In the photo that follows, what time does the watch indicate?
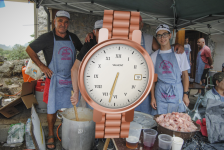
6:32
